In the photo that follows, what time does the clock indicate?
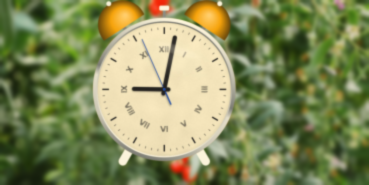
9:01:56
